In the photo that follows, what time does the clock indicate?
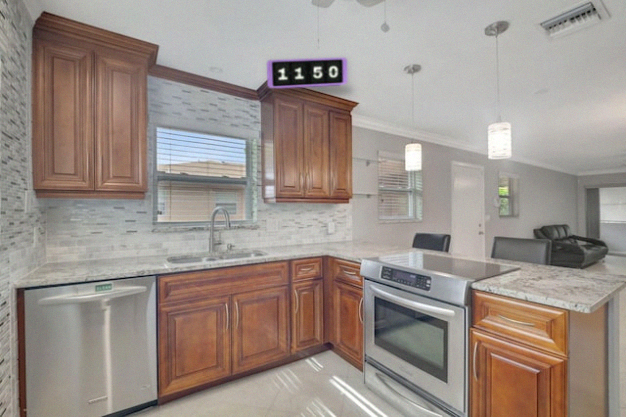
11:50
